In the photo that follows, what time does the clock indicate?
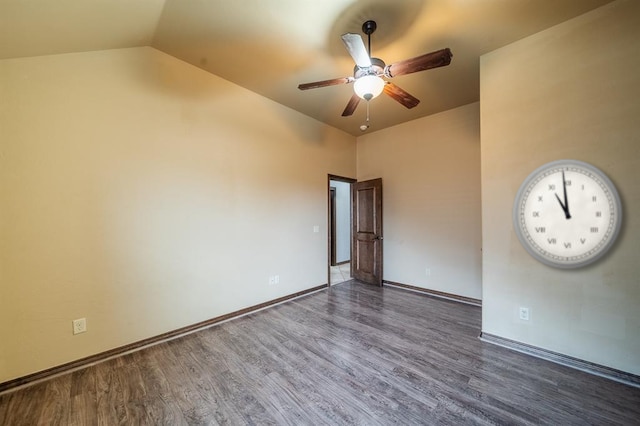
10:59
